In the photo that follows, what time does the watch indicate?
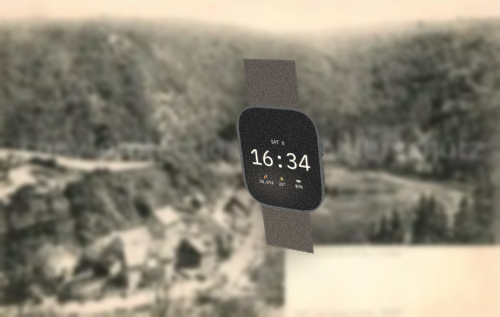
16:34
